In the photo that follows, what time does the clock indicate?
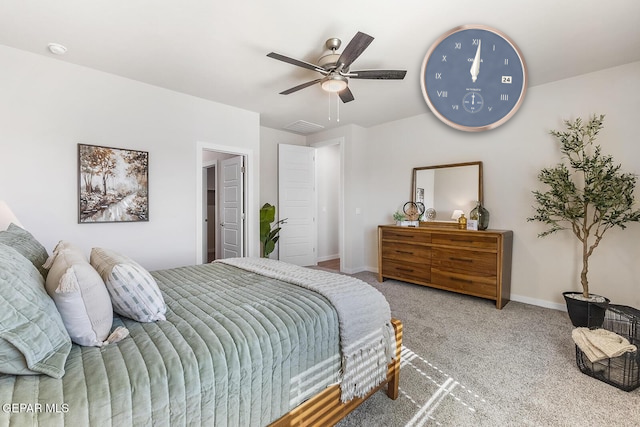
12:01
